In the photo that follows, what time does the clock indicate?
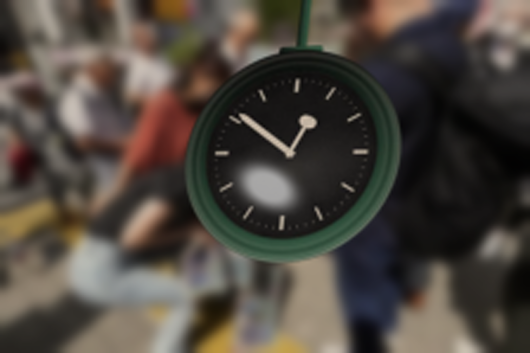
12:51
